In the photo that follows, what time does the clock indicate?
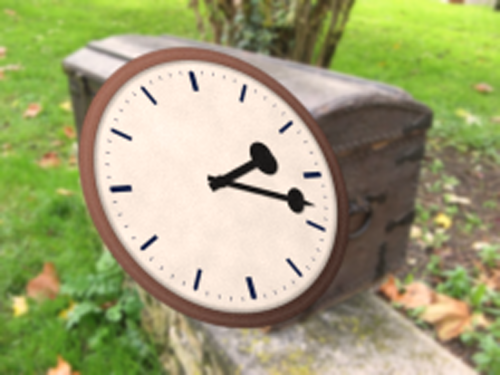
2:18
